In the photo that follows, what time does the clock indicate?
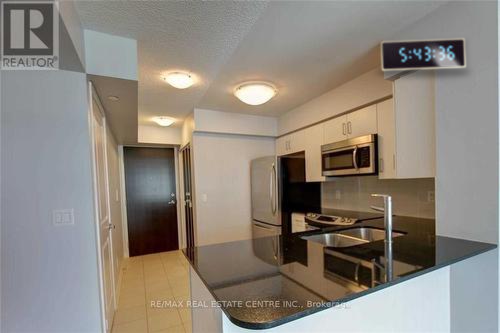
5:43:36
